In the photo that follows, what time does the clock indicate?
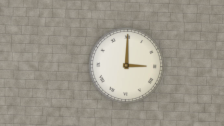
3:00
